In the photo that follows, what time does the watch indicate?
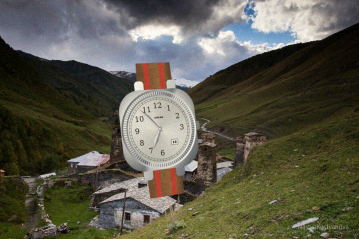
6:53
